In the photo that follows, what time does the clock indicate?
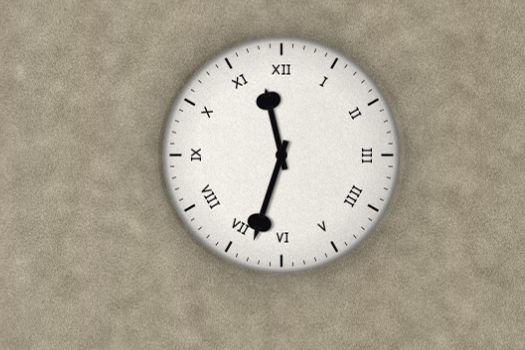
11:33
